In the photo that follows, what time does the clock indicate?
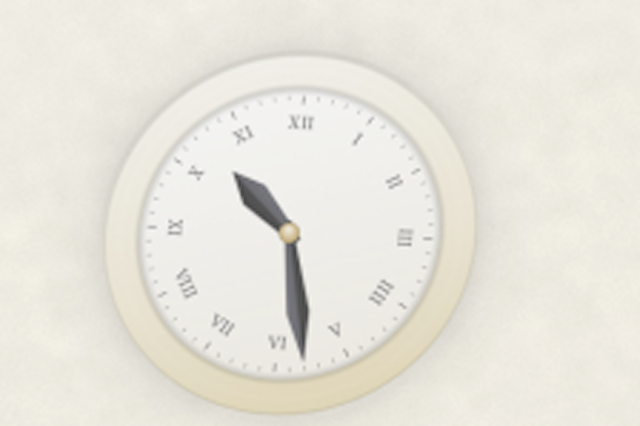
10:28
